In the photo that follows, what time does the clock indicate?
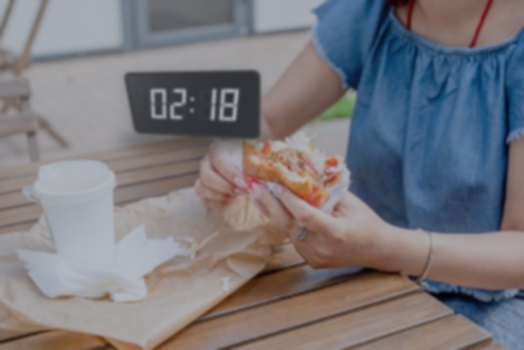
2:18
